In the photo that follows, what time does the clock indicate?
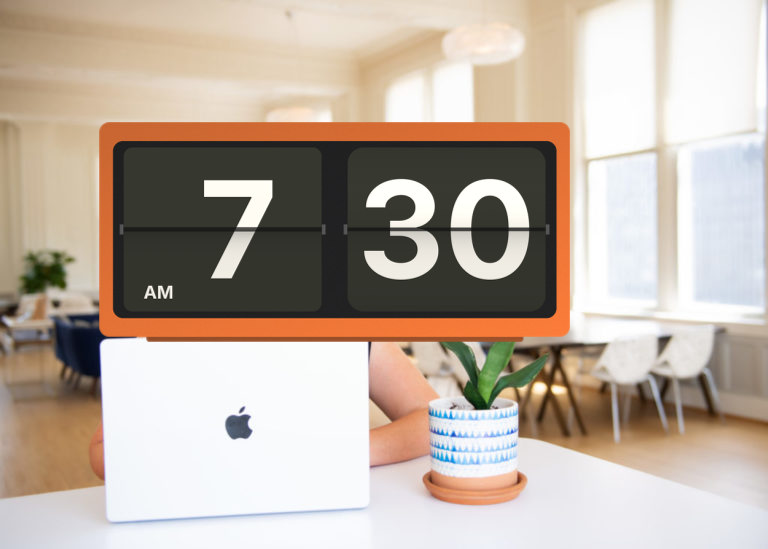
7:30
